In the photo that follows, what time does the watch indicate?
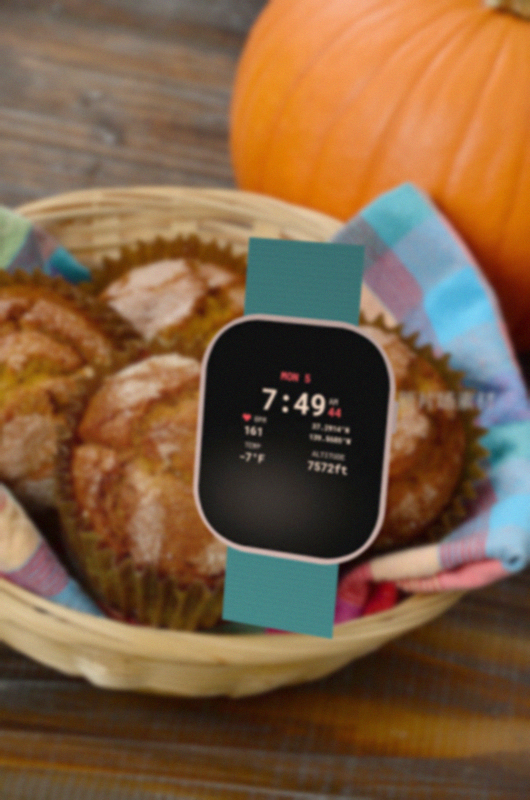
7:49
